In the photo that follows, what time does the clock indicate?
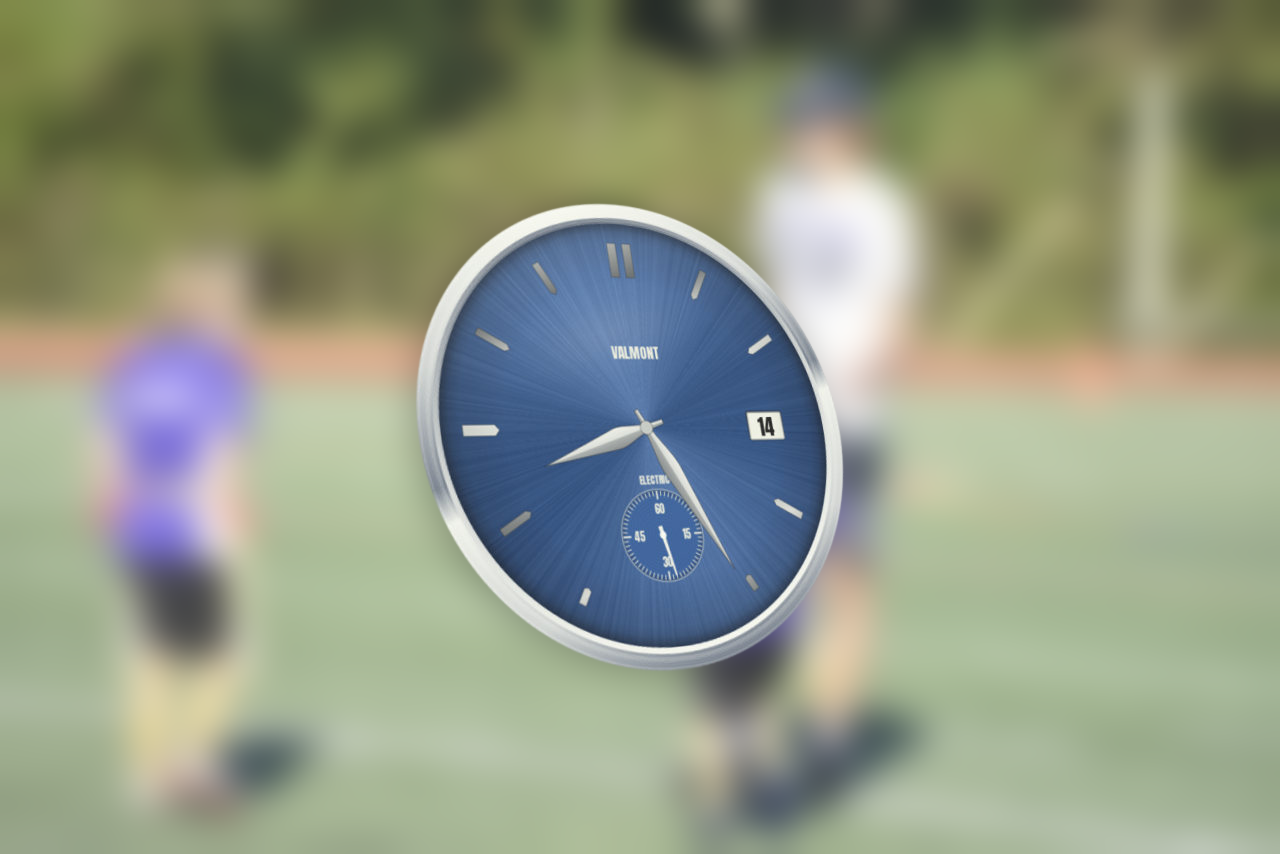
8:25:28
